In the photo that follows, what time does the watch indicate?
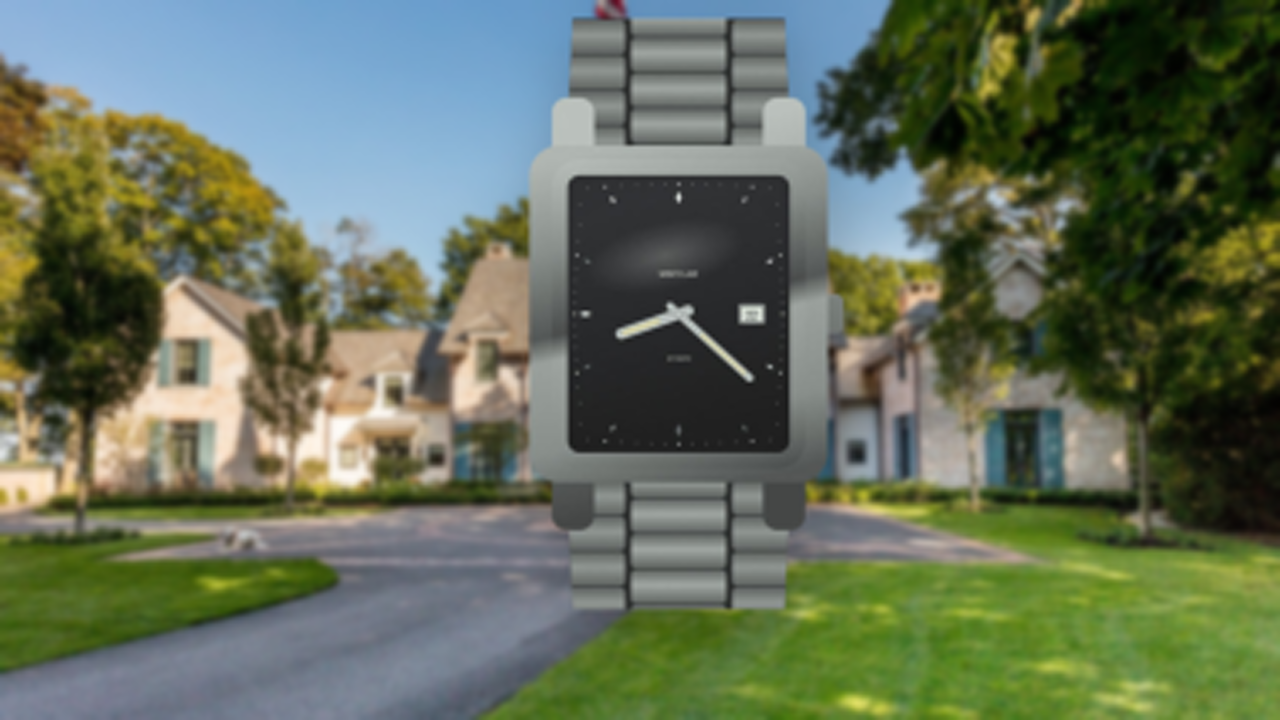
8:22
